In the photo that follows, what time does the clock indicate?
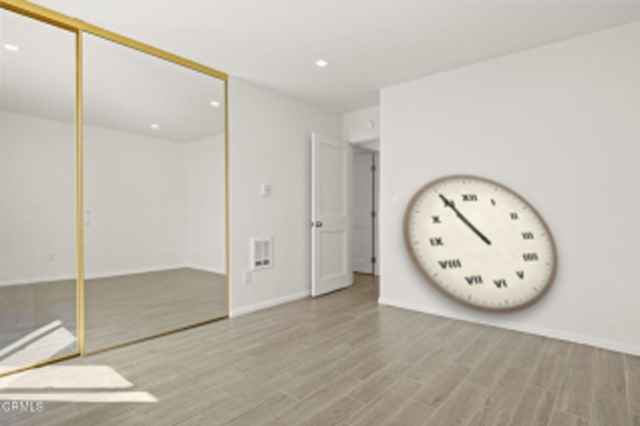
10:55
